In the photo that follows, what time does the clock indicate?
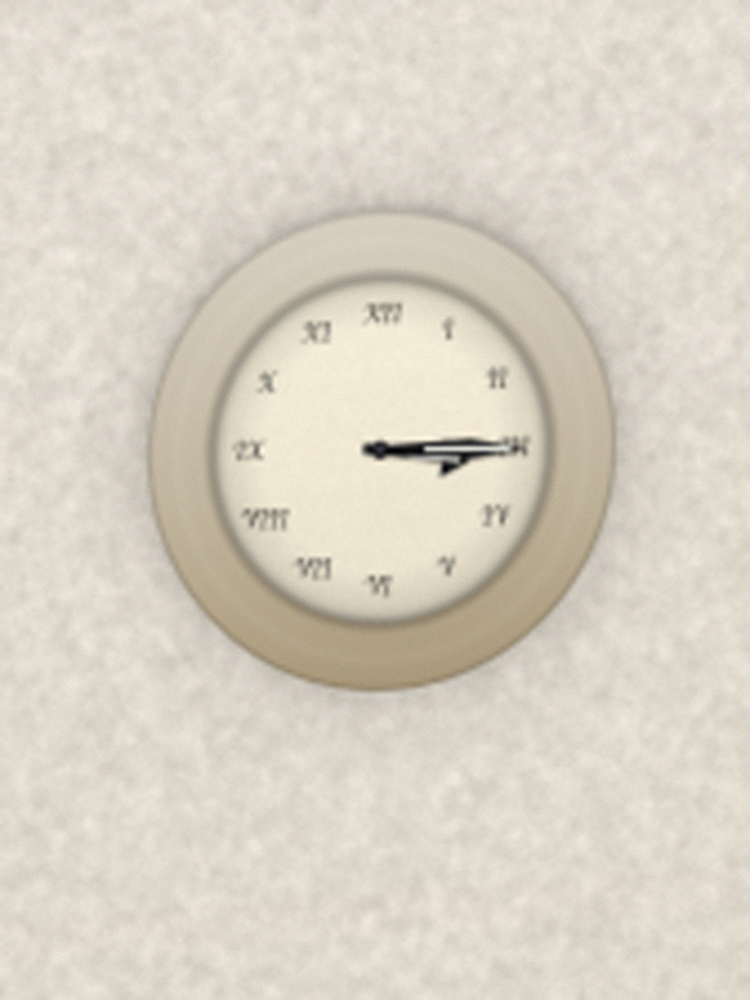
3:15
